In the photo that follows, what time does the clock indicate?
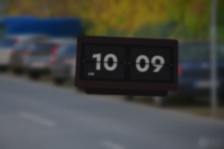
10:09
